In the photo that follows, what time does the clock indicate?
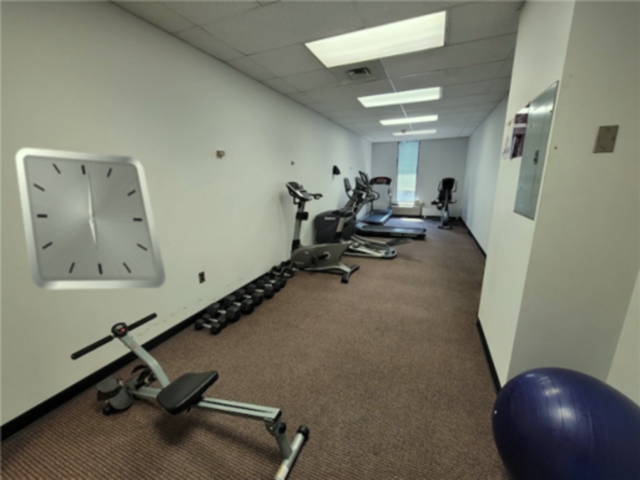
6:01
